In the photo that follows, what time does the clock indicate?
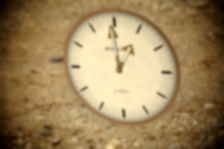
12:59
